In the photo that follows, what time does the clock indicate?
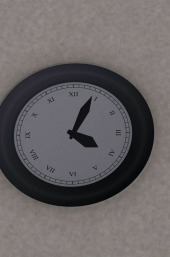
4:04
